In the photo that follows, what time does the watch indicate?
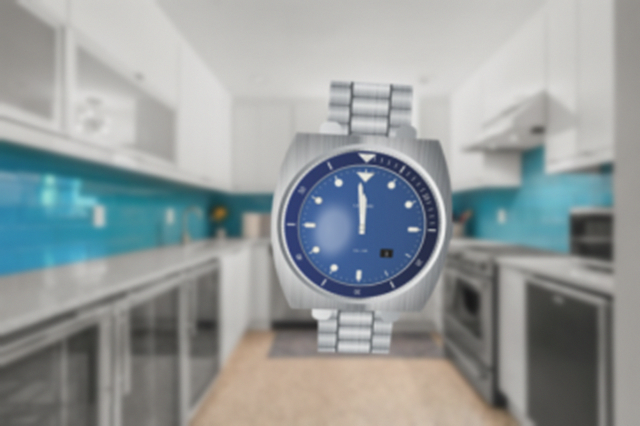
11:59
